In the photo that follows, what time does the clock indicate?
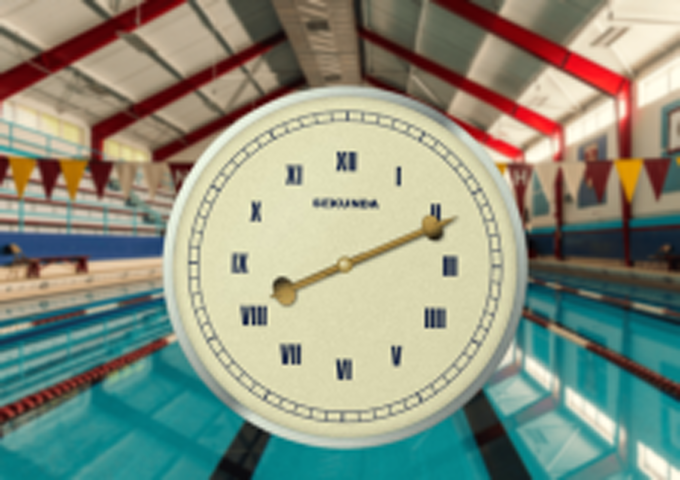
8:11
